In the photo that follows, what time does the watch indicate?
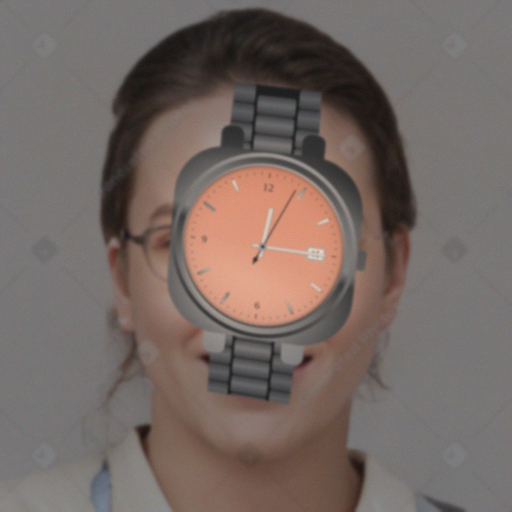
12:15:04
